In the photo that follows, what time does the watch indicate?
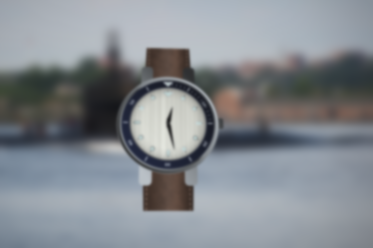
12:28
